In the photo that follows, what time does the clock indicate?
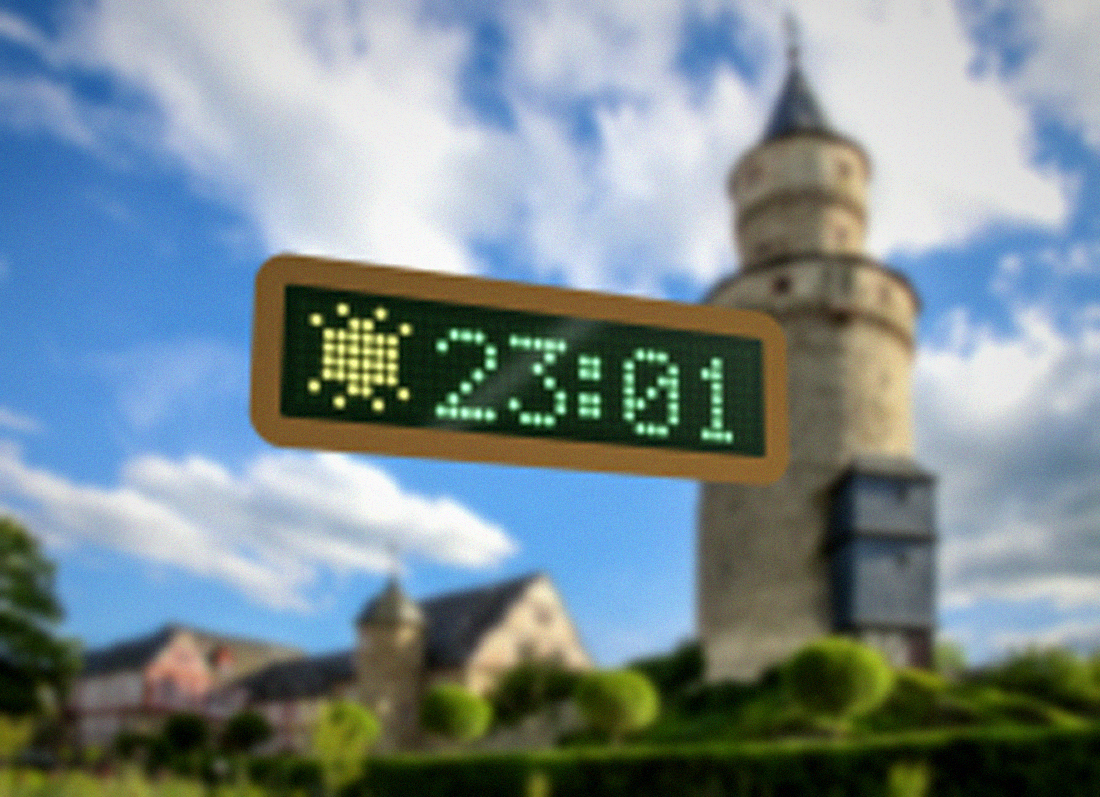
23:01
